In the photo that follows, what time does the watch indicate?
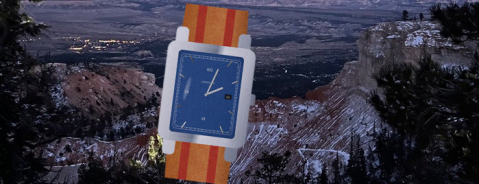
2:03
